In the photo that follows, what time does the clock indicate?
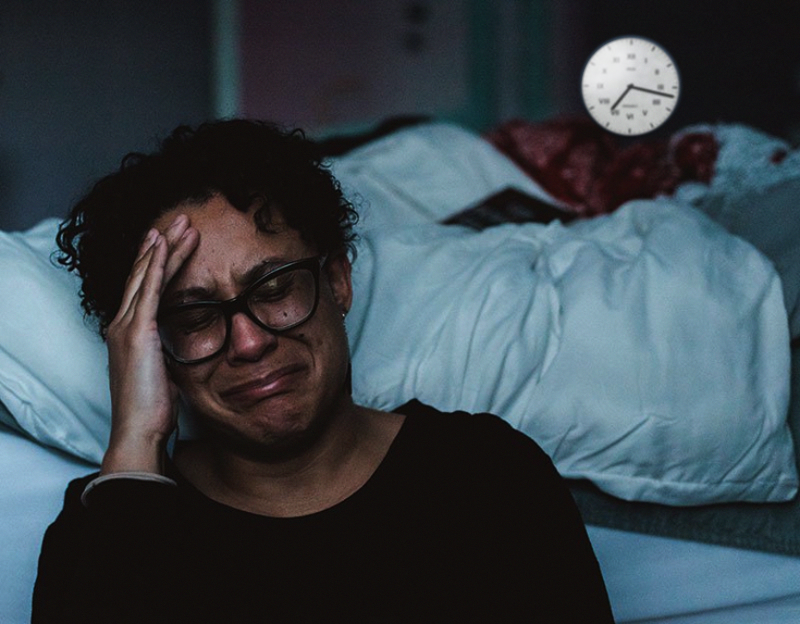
7:17
